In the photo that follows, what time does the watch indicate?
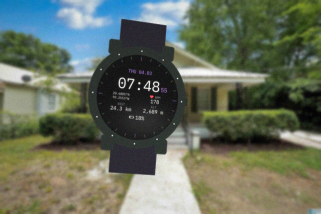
7:48
